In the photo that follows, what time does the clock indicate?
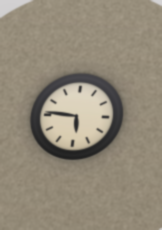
5:46
